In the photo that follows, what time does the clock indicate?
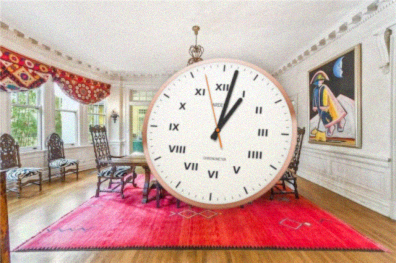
1:01:57
